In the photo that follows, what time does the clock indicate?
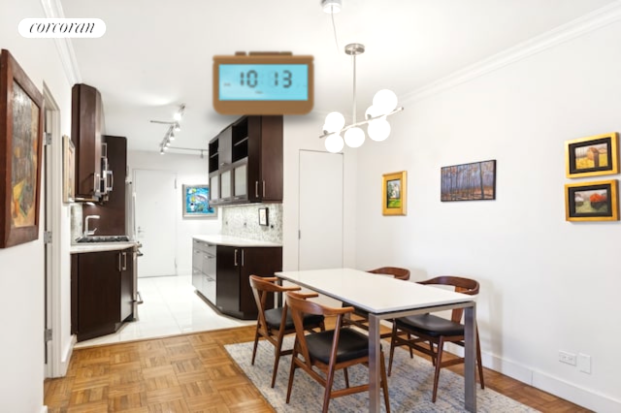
10:13
